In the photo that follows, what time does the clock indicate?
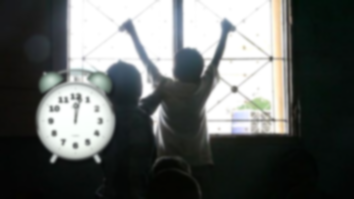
12:02
